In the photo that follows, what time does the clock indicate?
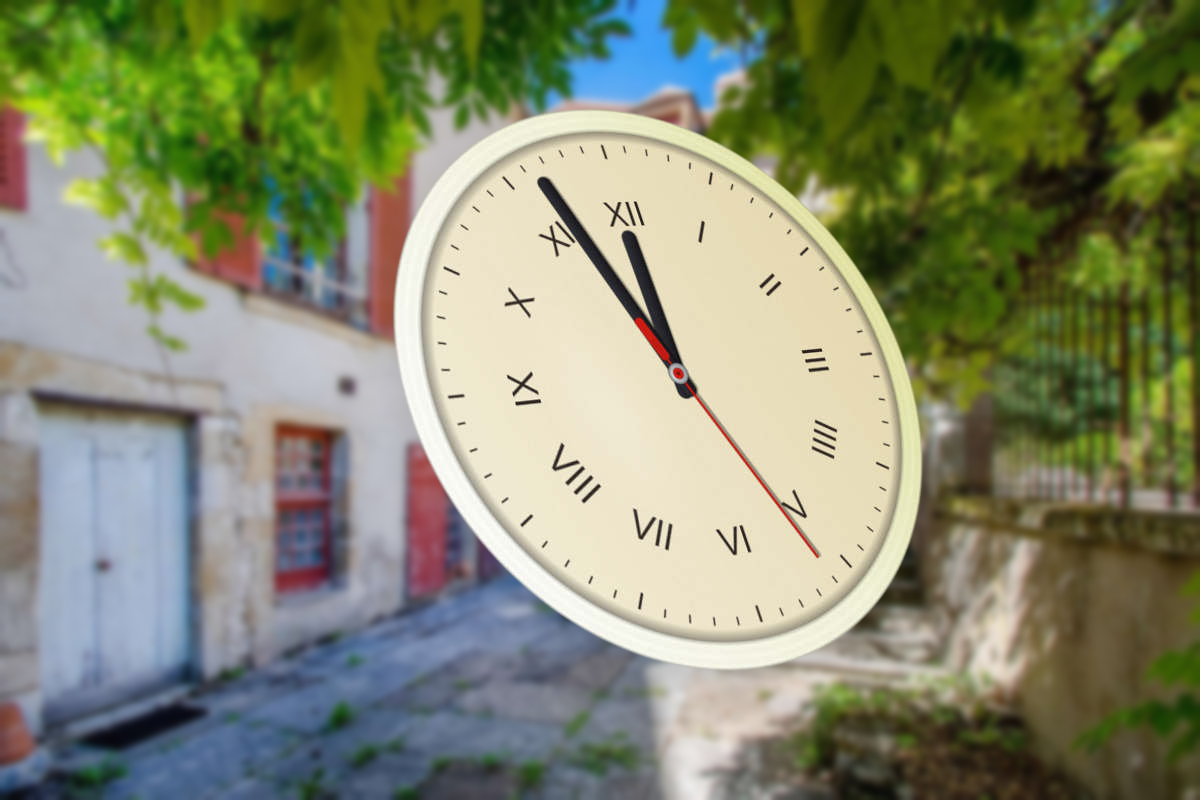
11:56:26
